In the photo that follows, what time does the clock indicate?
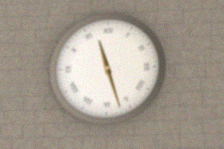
11:27
